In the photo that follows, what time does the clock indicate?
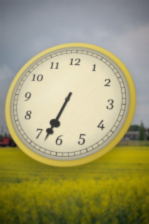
6:33
